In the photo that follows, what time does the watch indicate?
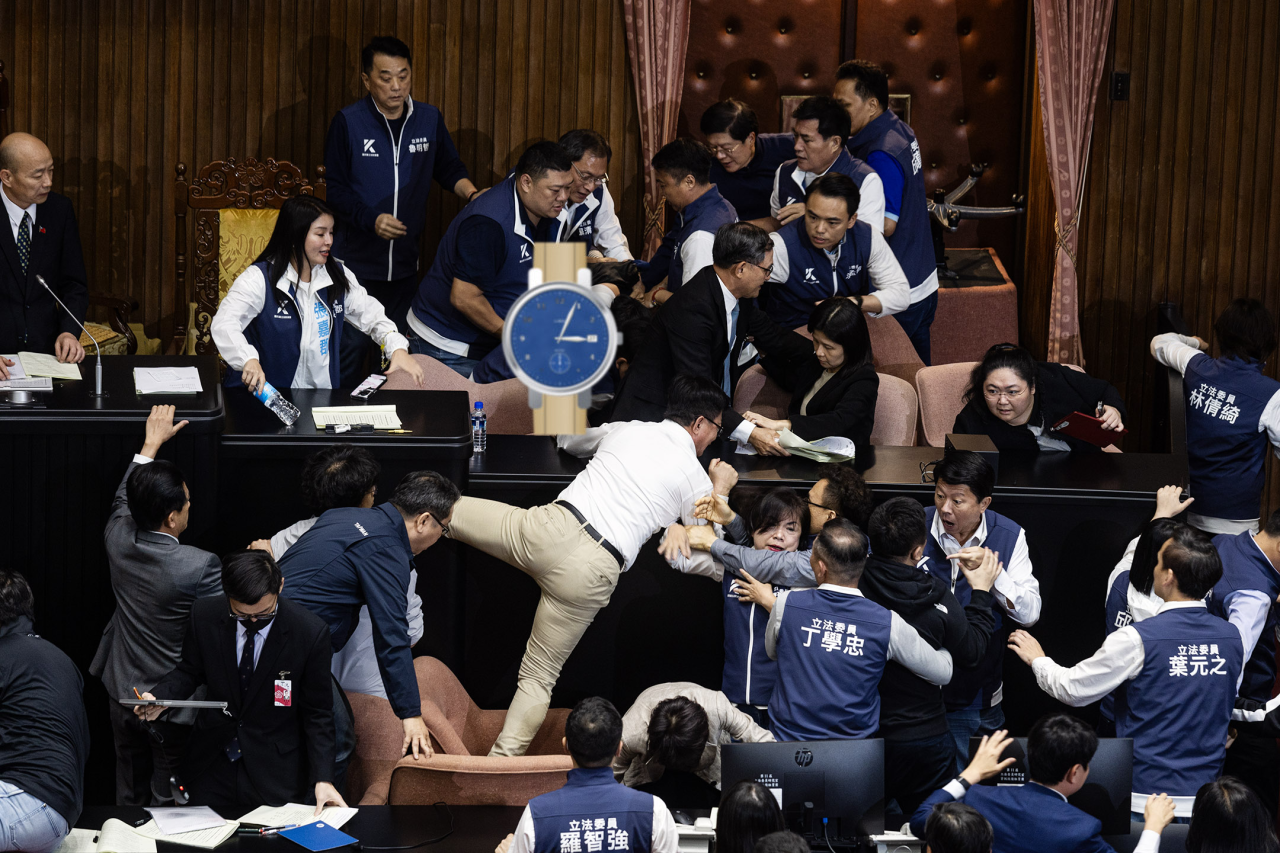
3:04
